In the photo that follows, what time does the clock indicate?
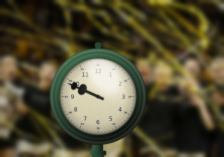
9:49
